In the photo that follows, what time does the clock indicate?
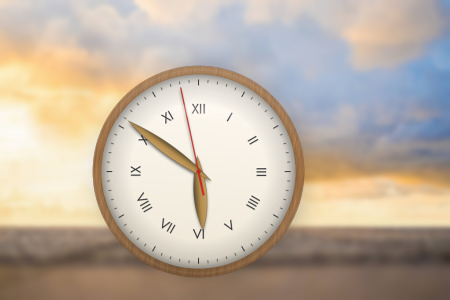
5:50:58
